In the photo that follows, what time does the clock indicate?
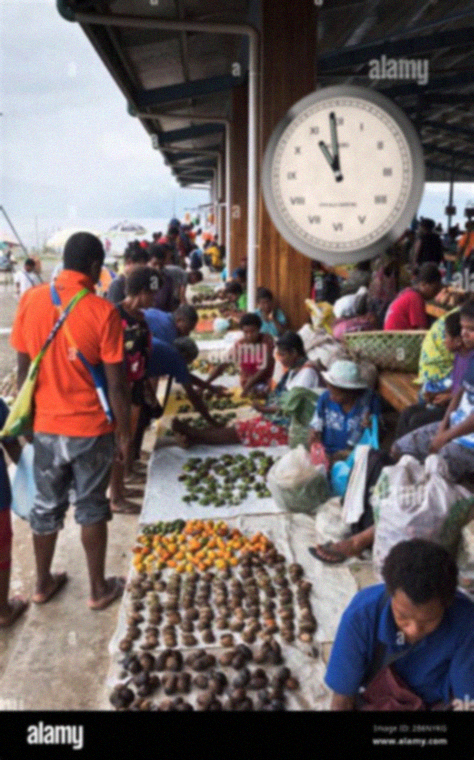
10:59
